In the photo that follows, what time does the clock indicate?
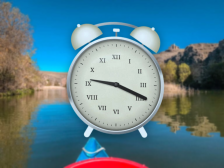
9:19
